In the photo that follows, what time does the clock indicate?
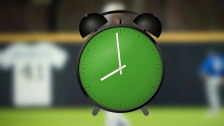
7:59
